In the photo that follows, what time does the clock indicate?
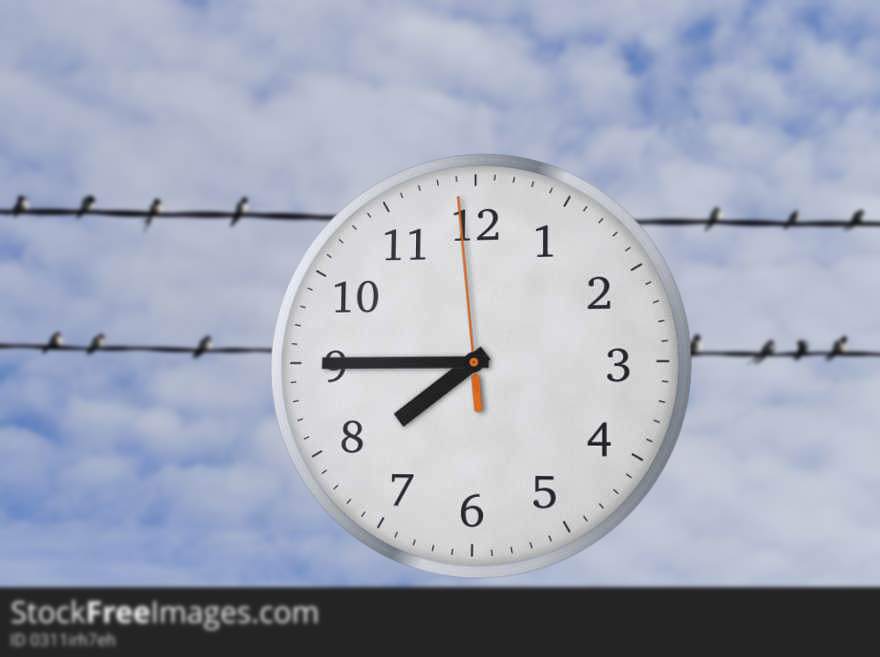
7:44:59
